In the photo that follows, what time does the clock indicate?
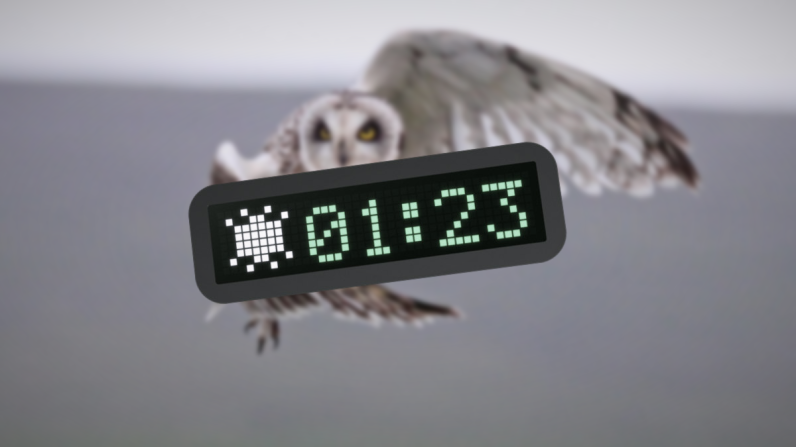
1:23
